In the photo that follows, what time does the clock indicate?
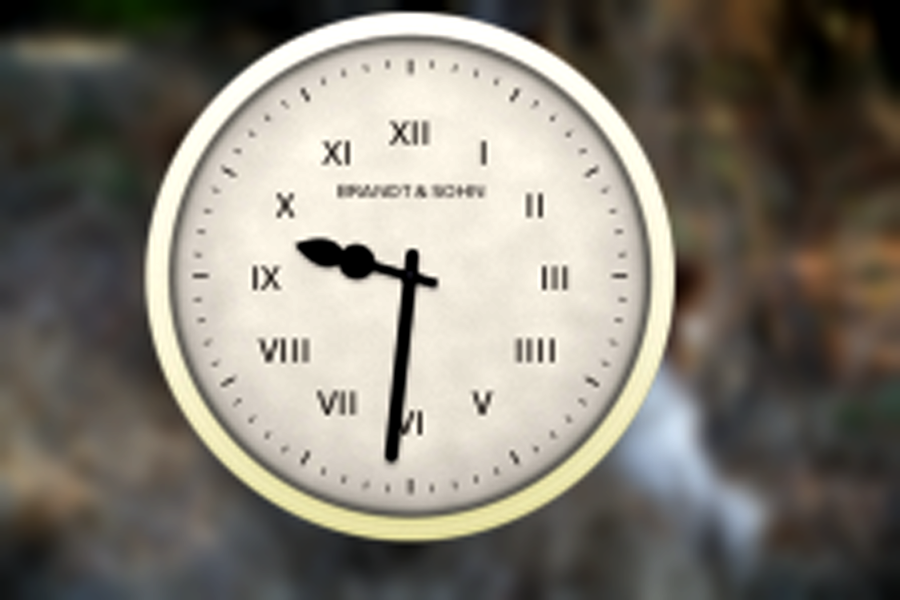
9:31
